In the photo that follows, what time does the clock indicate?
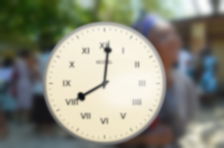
8:01
